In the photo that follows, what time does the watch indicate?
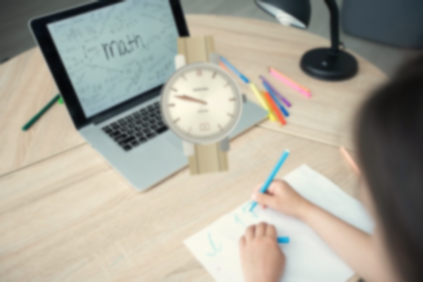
9:48
